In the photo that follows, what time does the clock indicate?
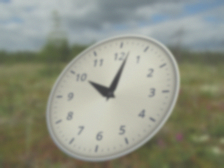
10:02
